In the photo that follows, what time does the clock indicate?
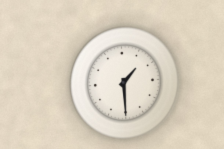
1:30
